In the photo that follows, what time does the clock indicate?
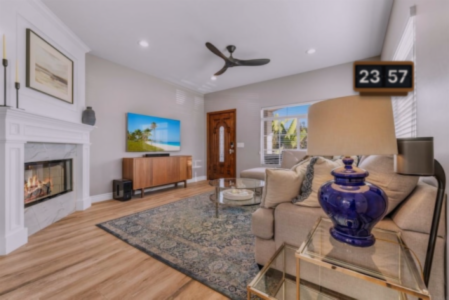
23:57
